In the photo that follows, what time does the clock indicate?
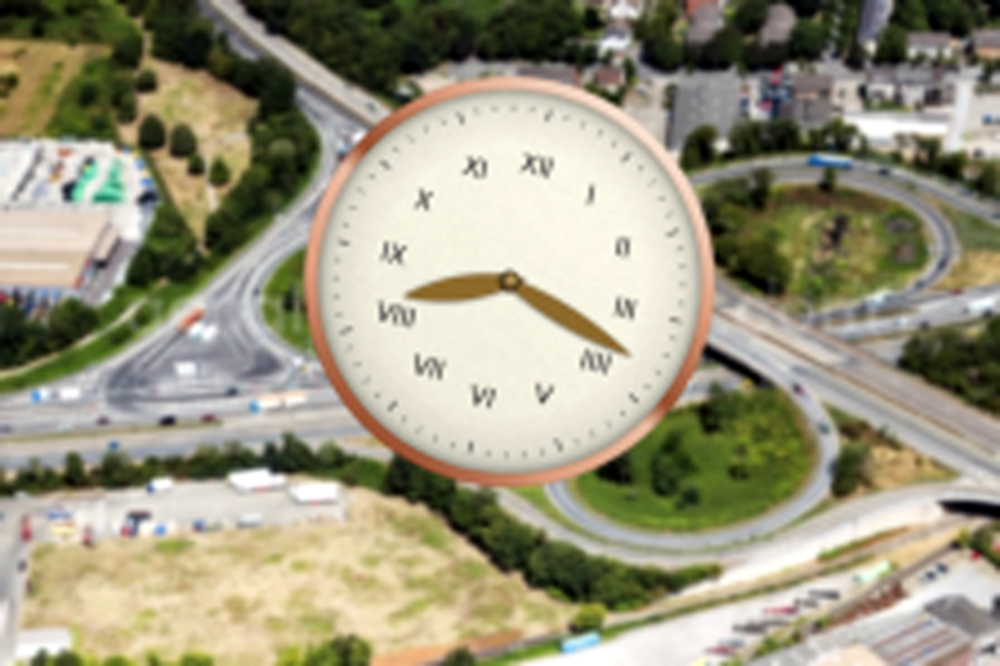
8:18
